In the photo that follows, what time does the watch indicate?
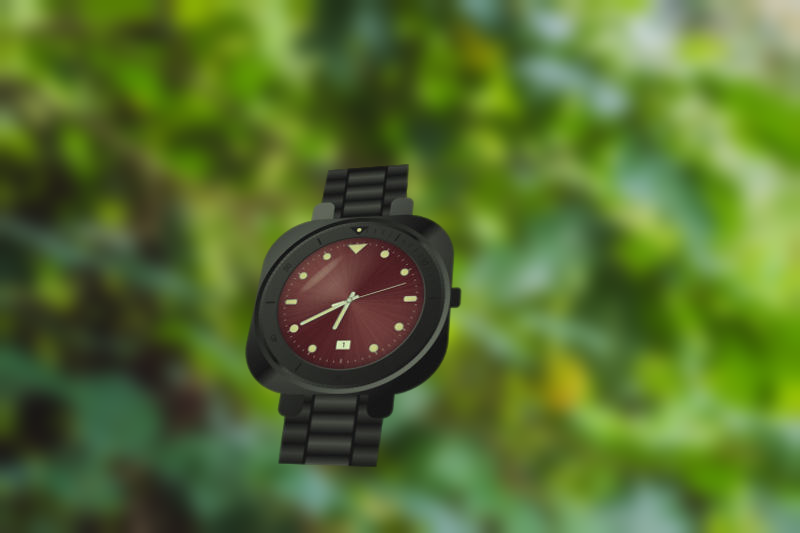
6:40:12
